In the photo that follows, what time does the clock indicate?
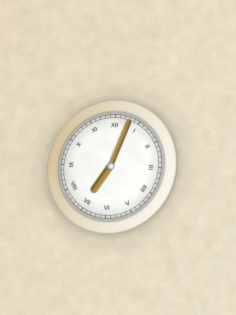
7:03
